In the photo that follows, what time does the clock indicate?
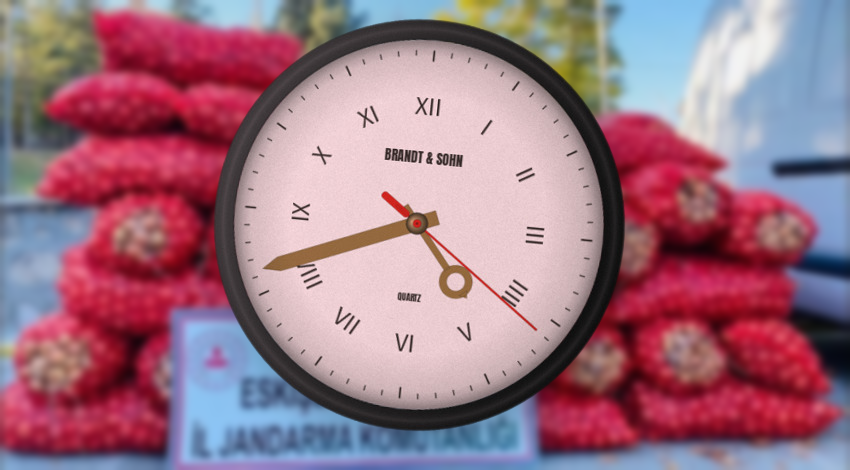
4:41:21
